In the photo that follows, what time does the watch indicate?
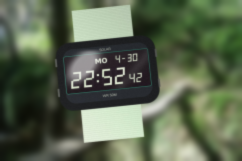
22:52:42
